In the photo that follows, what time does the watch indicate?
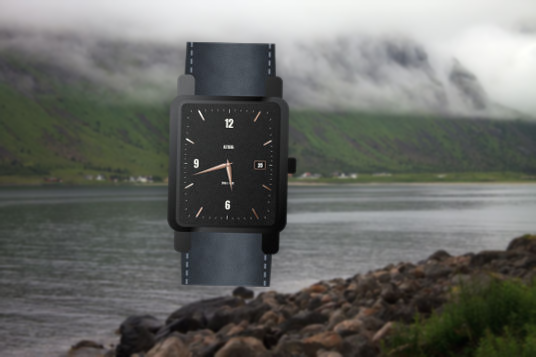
5:42
